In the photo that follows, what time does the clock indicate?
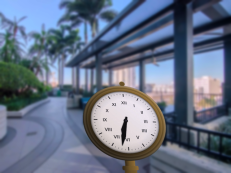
6:32
